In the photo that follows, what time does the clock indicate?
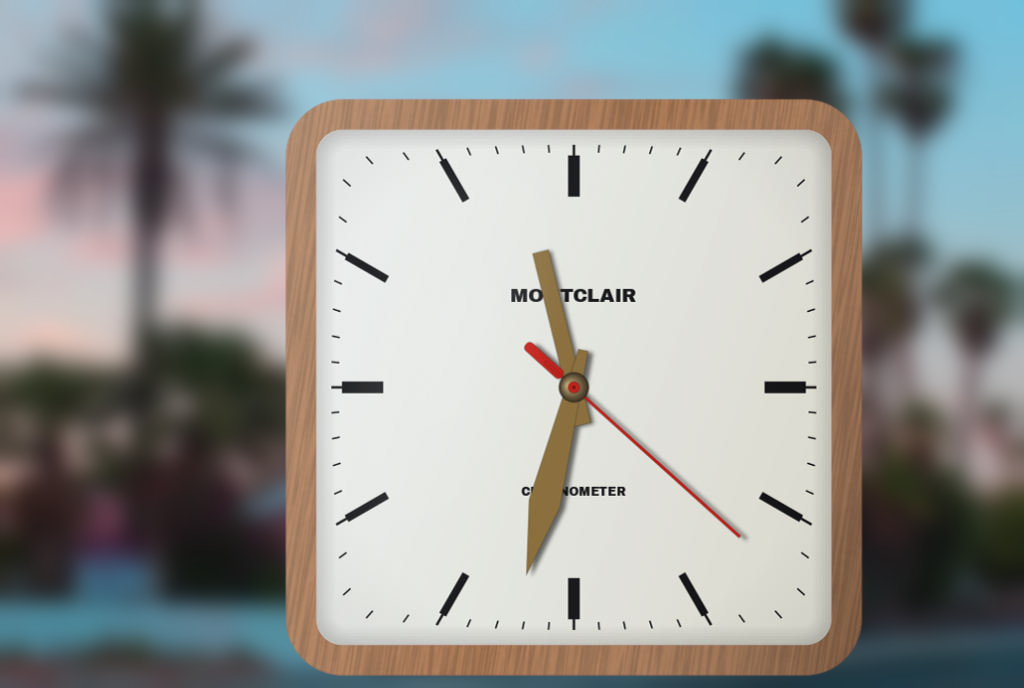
11:32:22
